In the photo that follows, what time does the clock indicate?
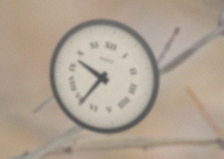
9:34
